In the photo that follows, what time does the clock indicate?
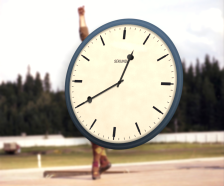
12:40
